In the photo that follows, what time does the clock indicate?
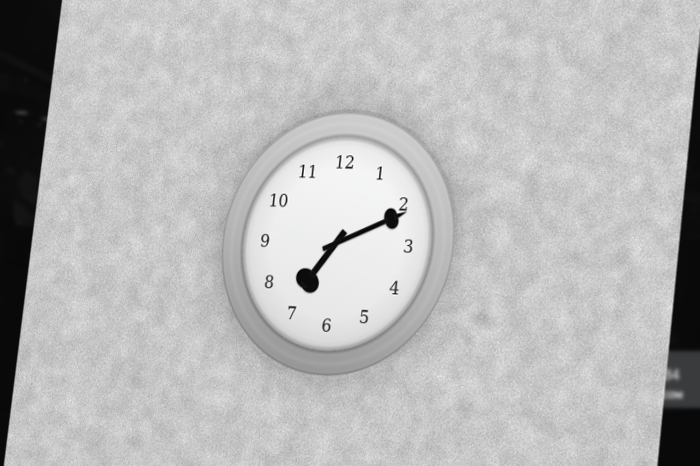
7:11
